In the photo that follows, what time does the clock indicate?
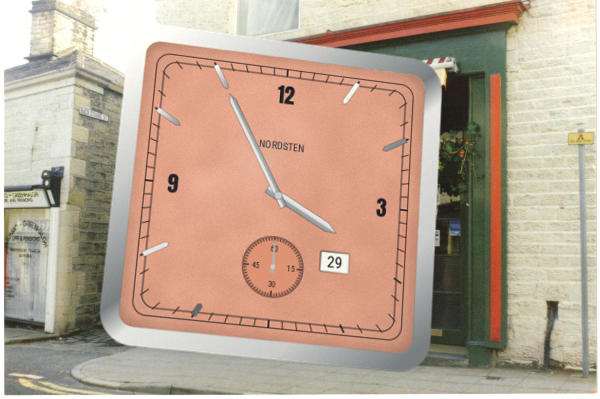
3:55
